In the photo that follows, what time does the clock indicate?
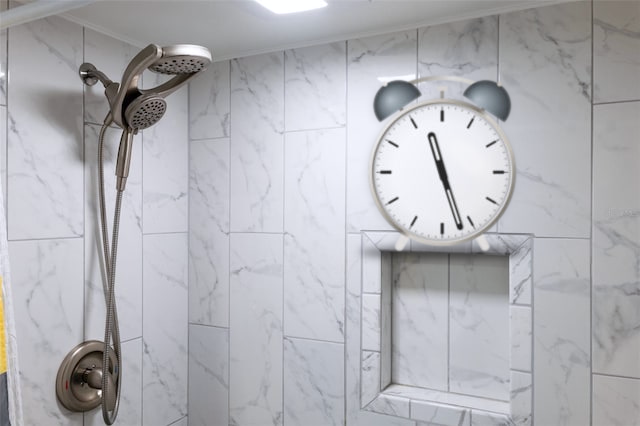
11:27
